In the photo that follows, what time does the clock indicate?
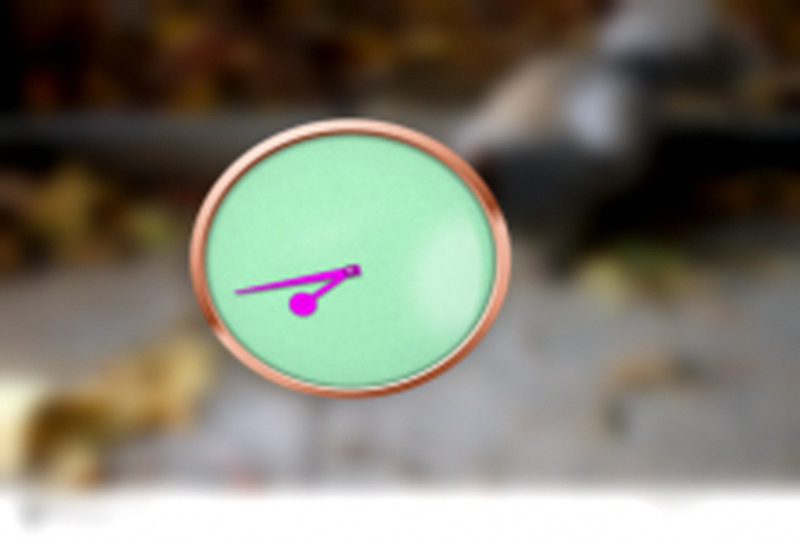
7:43
